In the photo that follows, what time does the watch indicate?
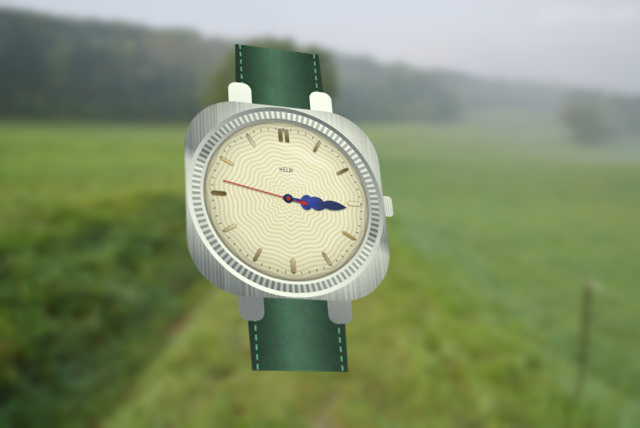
3:15:47
